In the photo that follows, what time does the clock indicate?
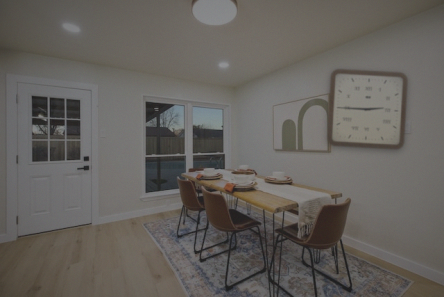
2:45
